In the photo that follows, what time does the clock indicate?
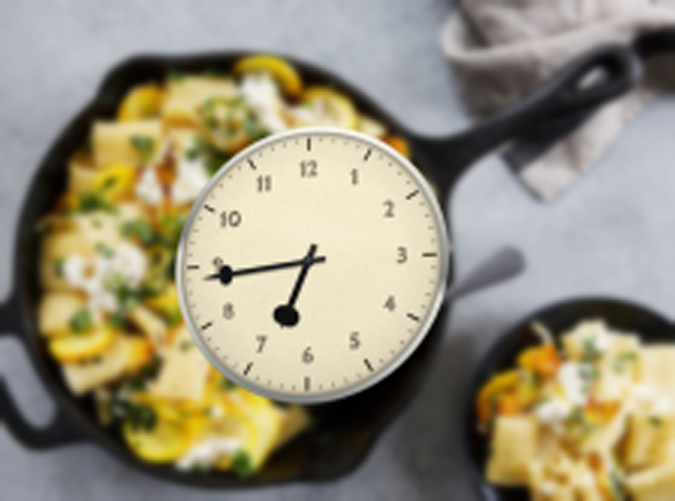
6:44
